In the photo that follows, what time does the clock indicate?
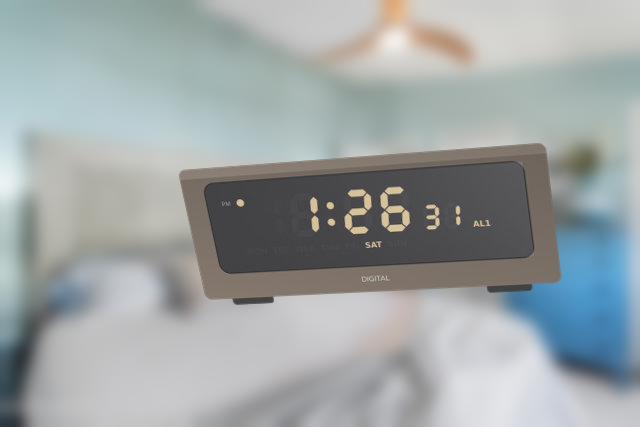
1:26:31
